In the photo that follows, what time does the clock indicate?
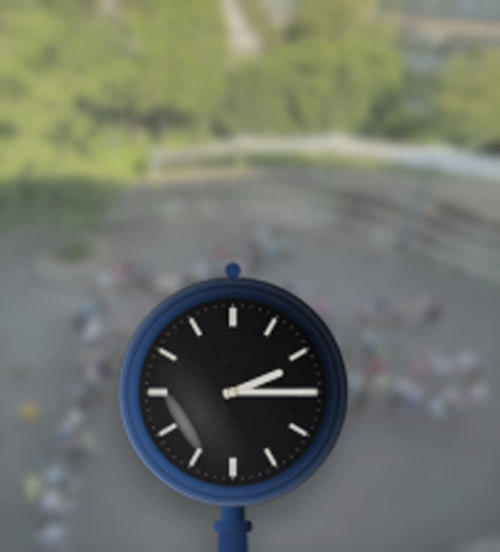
2:15
